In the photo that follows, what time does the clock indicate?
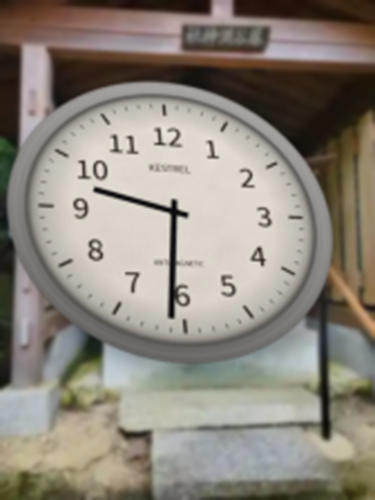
9:31
